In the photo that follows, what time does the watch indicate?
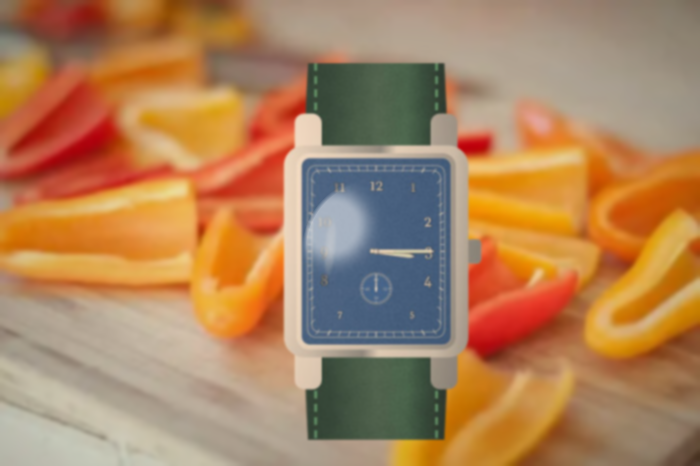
3:15
